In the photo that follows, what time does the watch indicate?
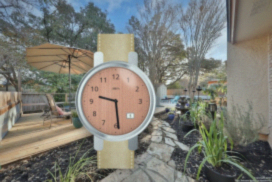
9:29
